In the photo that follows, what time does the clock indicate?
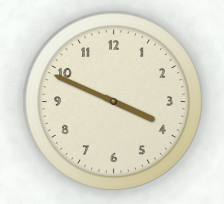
3:49
